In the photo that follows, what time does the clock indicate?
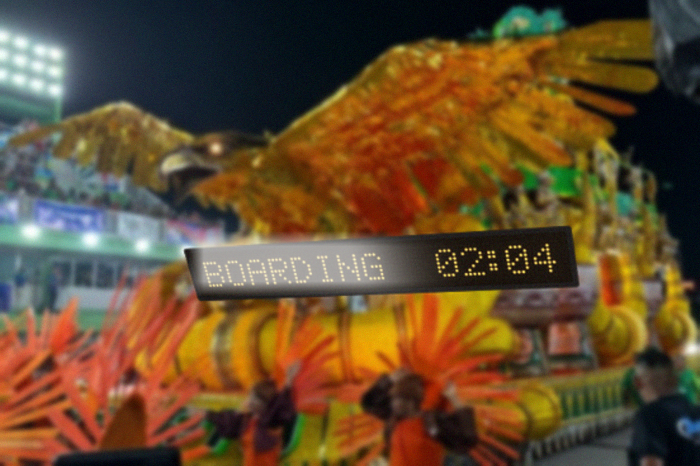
2:04
